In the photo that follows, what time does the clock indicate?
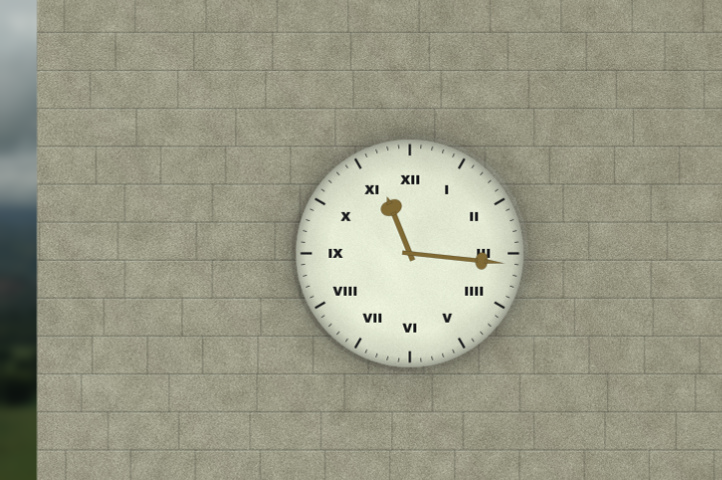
11:16
